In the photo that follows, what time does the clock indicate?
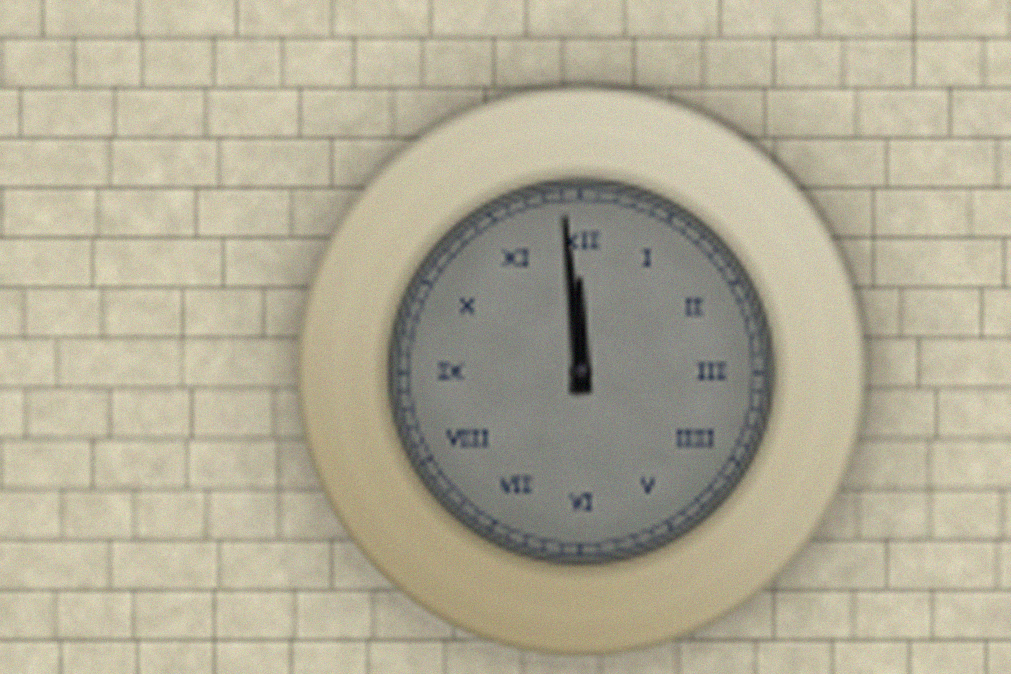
11:59
